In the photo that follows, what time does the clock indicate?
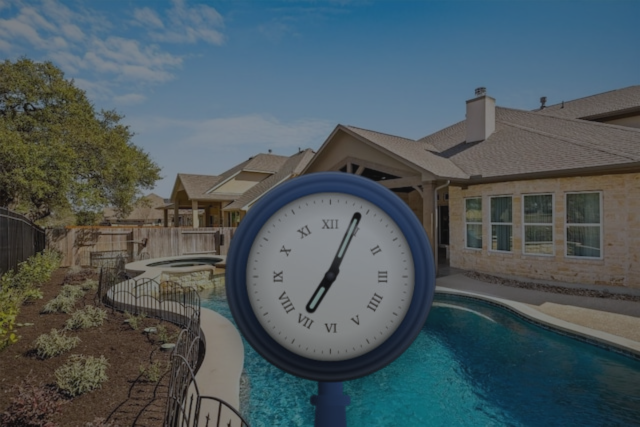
7:04
